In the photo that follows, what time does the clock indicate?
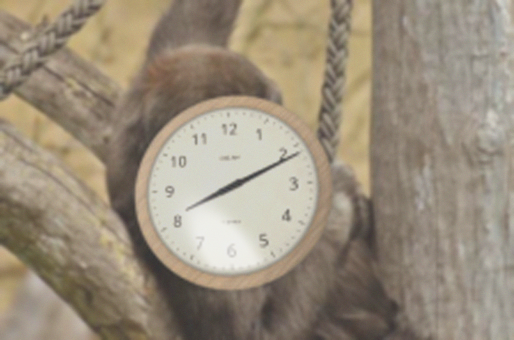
8:11
